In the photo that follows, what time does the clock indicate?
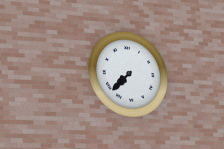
7:38
